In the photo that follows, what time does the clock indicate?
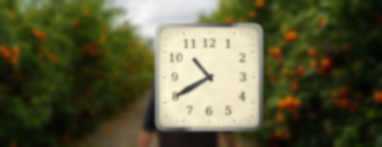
10:40
